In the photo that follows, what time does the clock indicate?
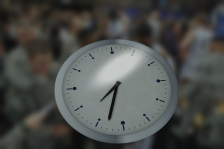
7:33
